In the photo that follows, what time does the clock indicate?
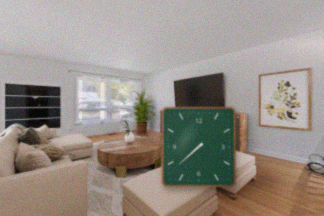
7:38
